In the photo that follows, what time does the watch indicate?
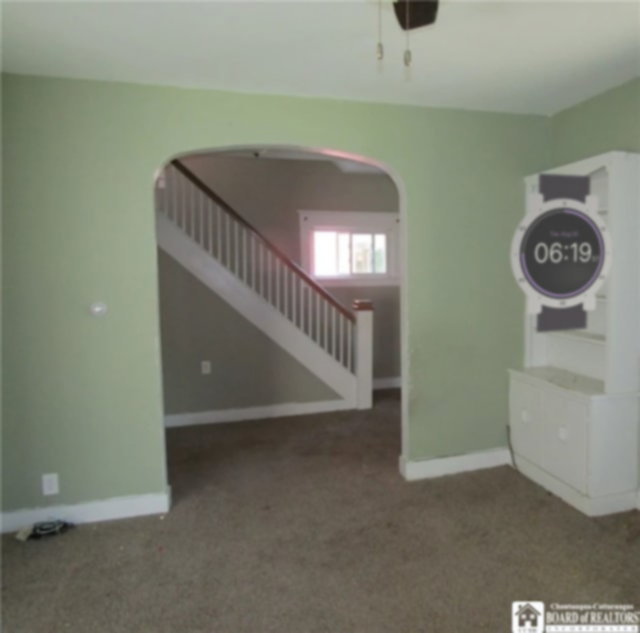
6:19
